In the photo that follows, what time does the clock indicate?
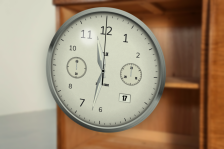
11:32
